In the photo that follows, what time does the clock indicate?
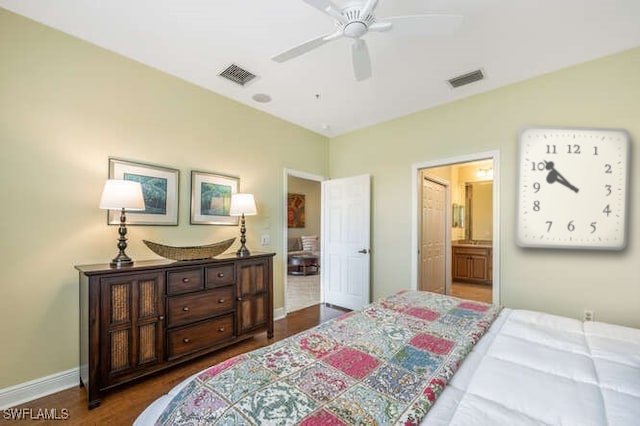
9:52
